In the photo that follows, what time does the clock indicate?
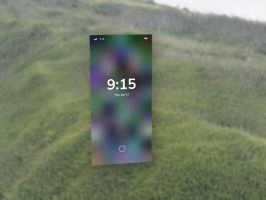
9:15
